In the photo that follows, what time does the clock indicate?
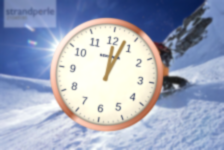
12:03
